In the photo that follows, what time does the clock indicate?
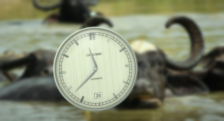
11:38
